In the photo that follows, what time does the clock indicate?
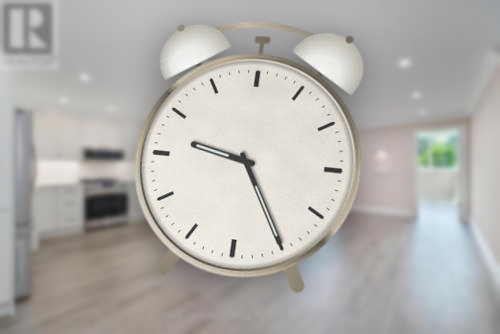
9:25
